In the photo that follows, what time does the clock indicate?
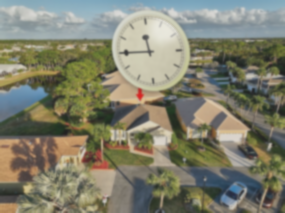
11:45
